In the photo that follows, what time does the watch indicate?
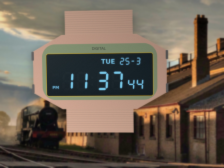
11:37:44
